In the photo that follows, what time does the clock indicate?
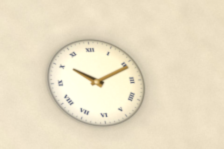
10:11
